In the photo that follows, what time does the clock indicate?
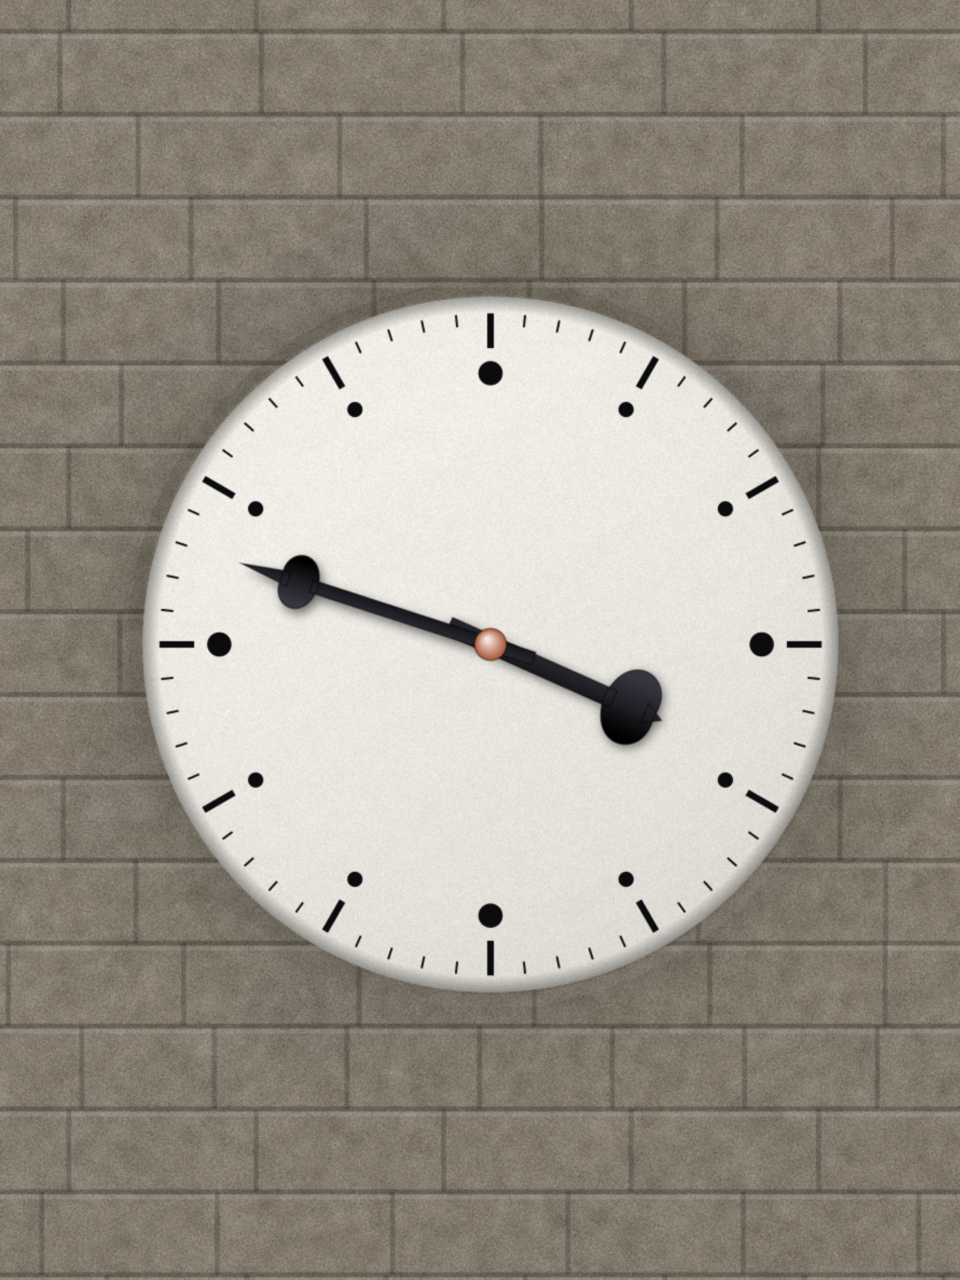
3:48
